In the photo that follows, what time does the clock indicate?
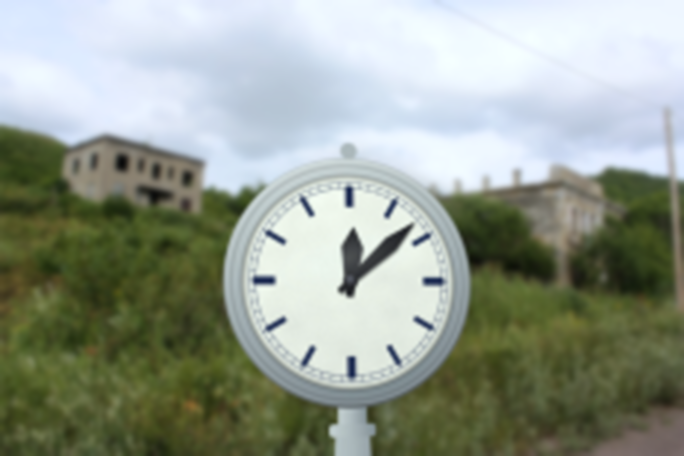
12:08
